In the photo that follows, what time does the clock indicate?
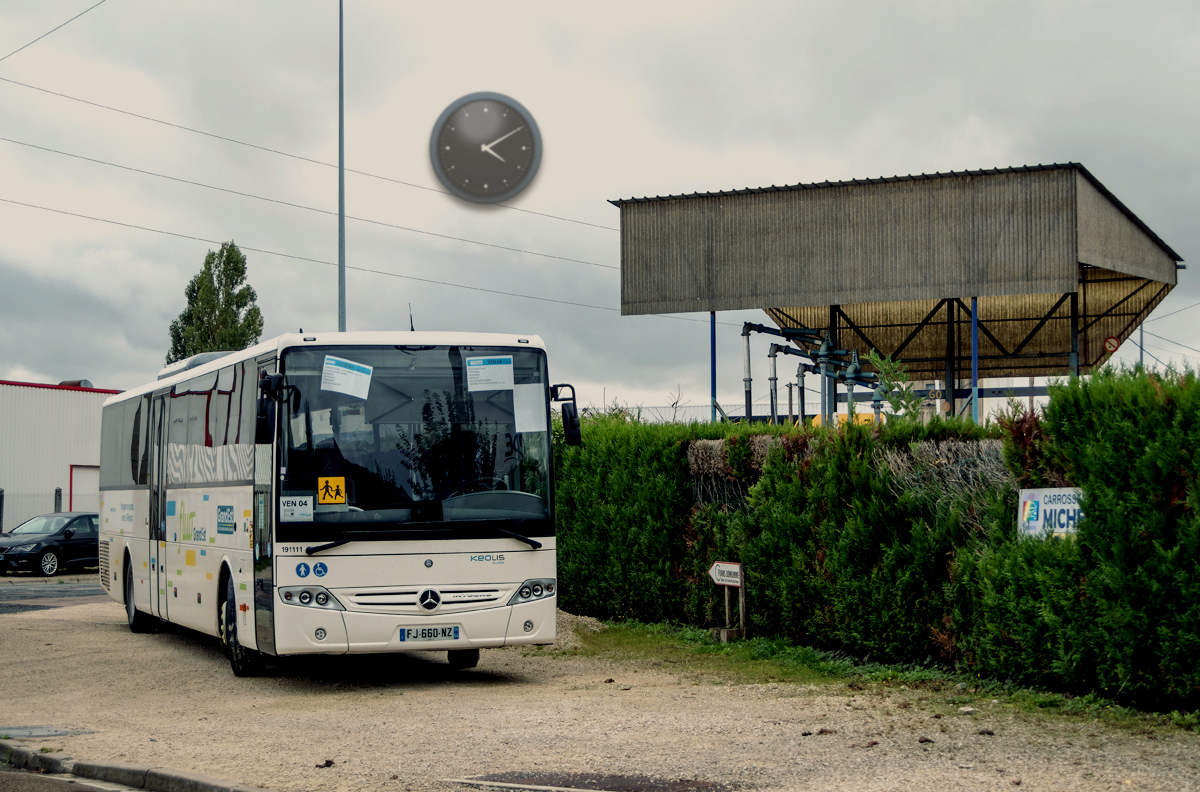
4:10
